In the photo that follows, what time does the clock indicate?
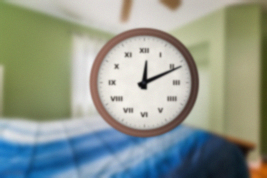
12:11
